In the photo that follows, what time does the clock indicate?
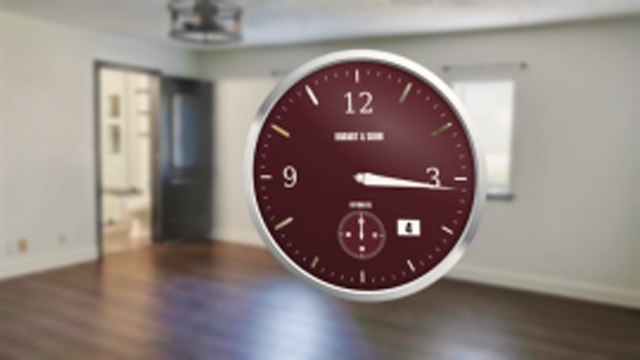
3:16
